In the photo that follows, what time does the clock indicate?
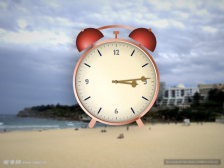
3:14
